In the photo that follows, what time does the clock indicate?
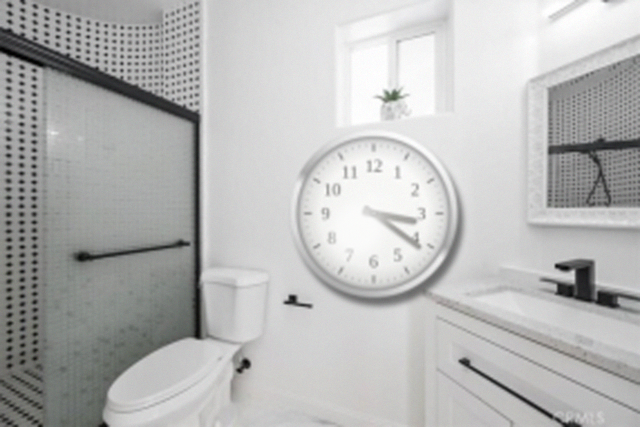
3:21
